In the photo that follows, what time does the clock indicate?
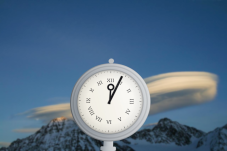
12:04
